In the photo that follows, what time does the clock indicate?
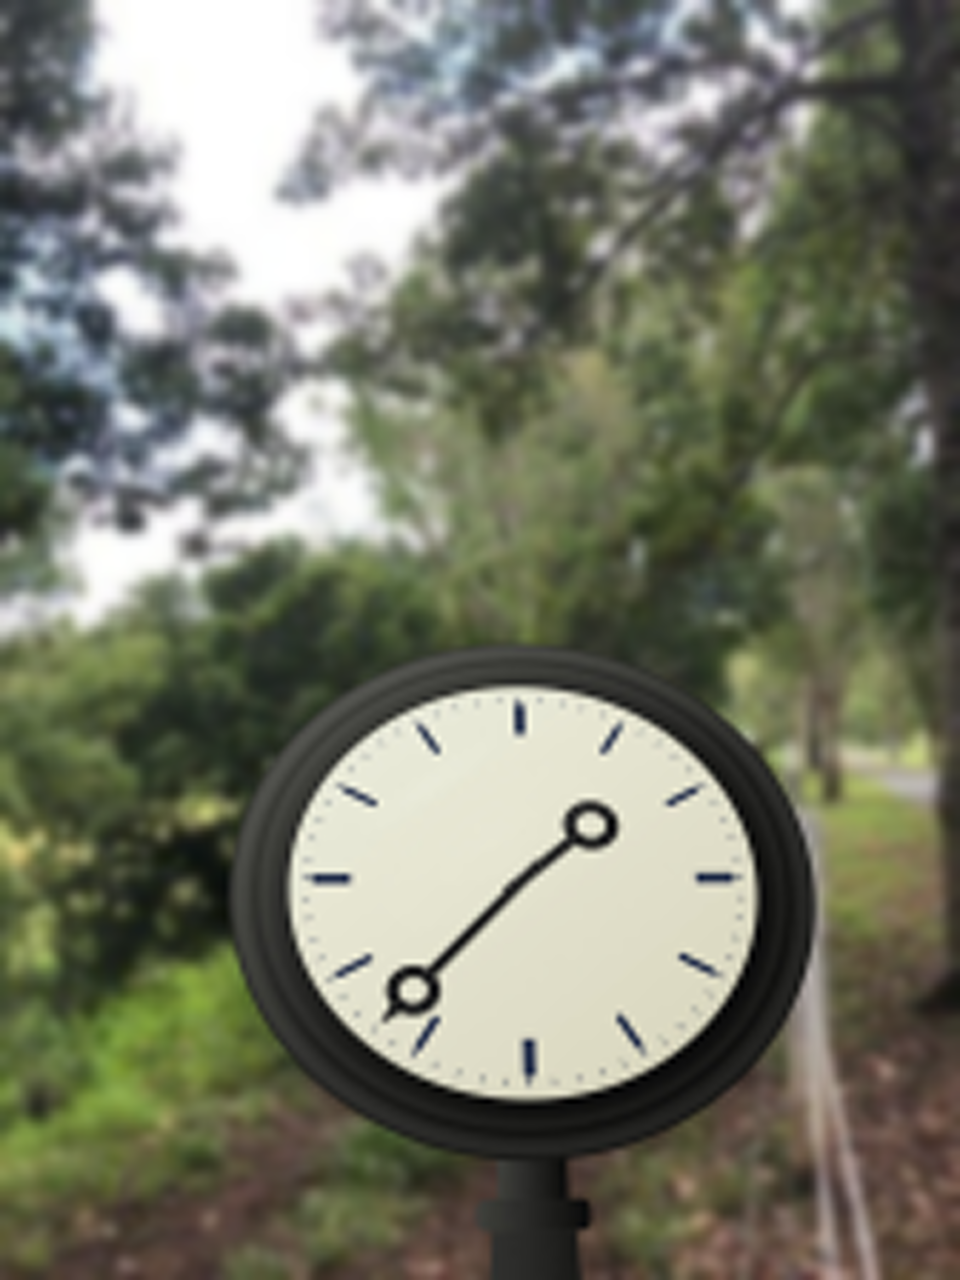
1:37
